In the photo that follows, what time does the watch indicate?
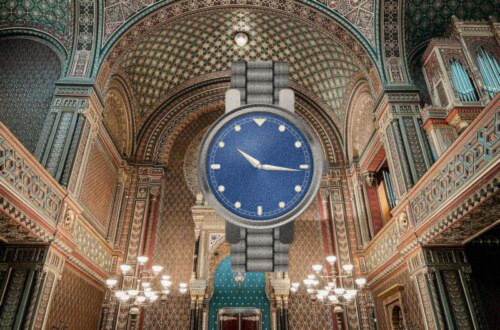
10:16
